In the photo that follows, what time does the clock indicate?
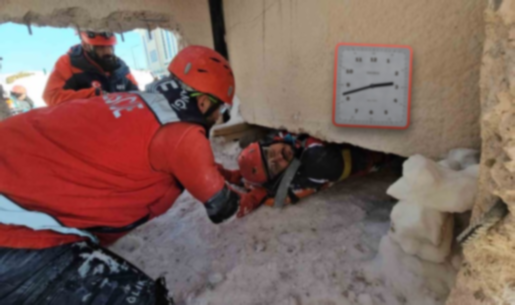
2:42
